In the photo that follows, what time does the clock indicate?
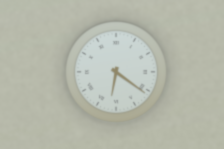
6:21
